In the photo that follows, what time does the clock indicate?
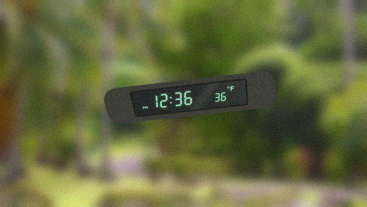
12:36
